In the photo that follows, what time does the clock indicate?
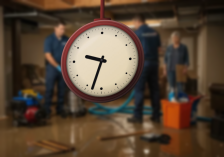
9:33
